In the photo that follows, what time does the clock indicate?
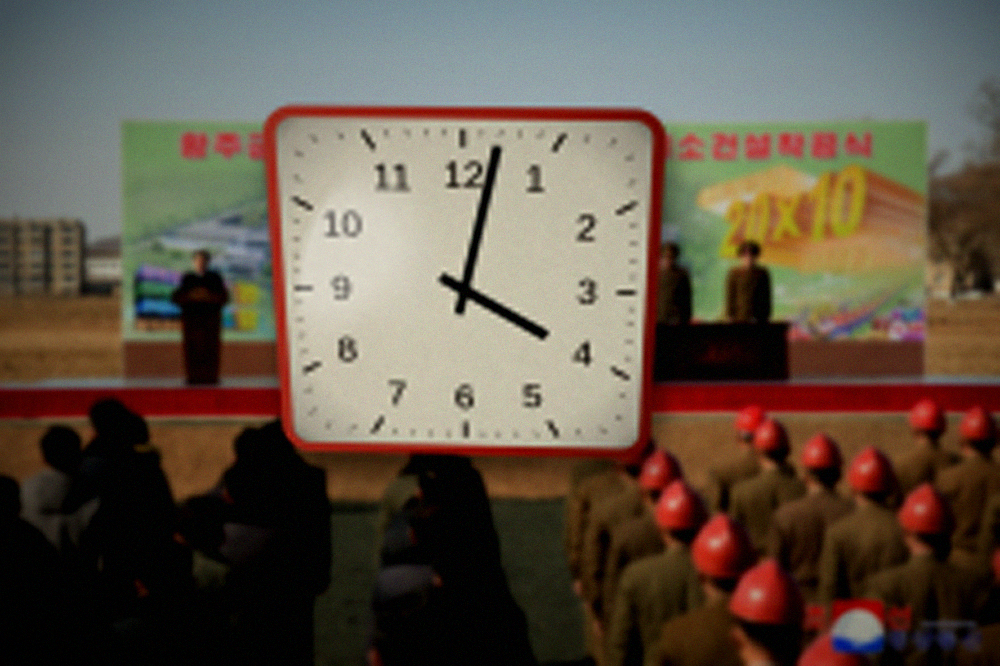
4:02
